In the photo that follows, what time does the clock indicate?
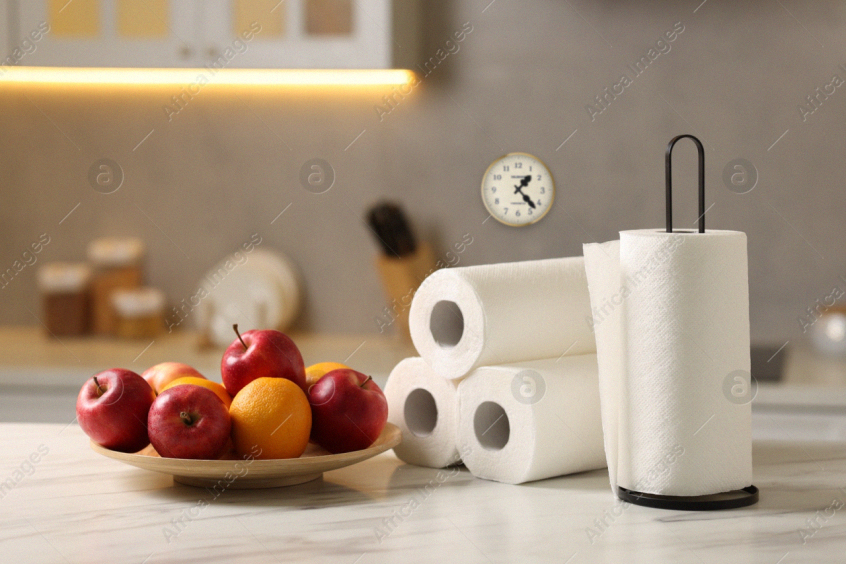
1:23
